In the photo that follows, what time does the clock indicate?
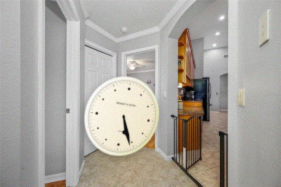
5:26
